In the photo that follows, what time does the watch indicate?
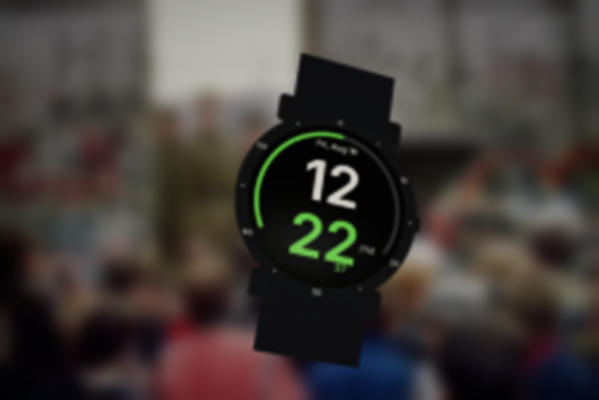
12:22
